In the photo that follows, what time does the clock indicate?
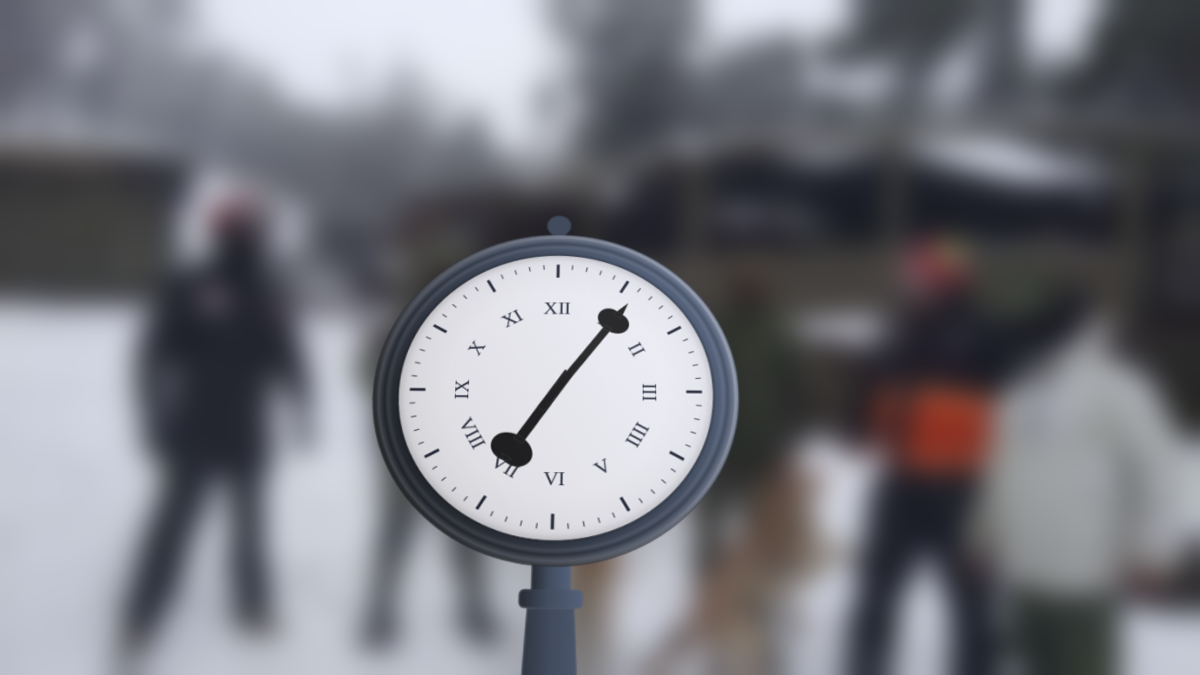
7:06
